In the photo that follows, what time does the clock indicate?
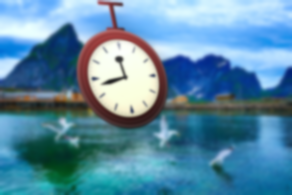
11:43
